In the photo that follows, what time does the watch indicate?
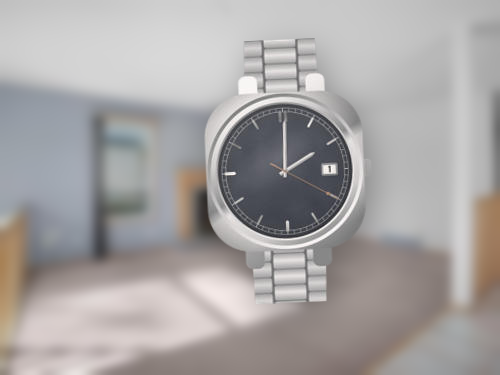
2:00:20
